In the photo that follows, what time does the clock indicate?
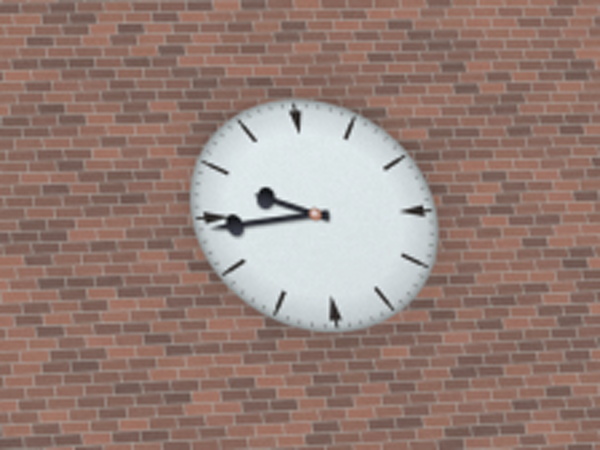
9:44
